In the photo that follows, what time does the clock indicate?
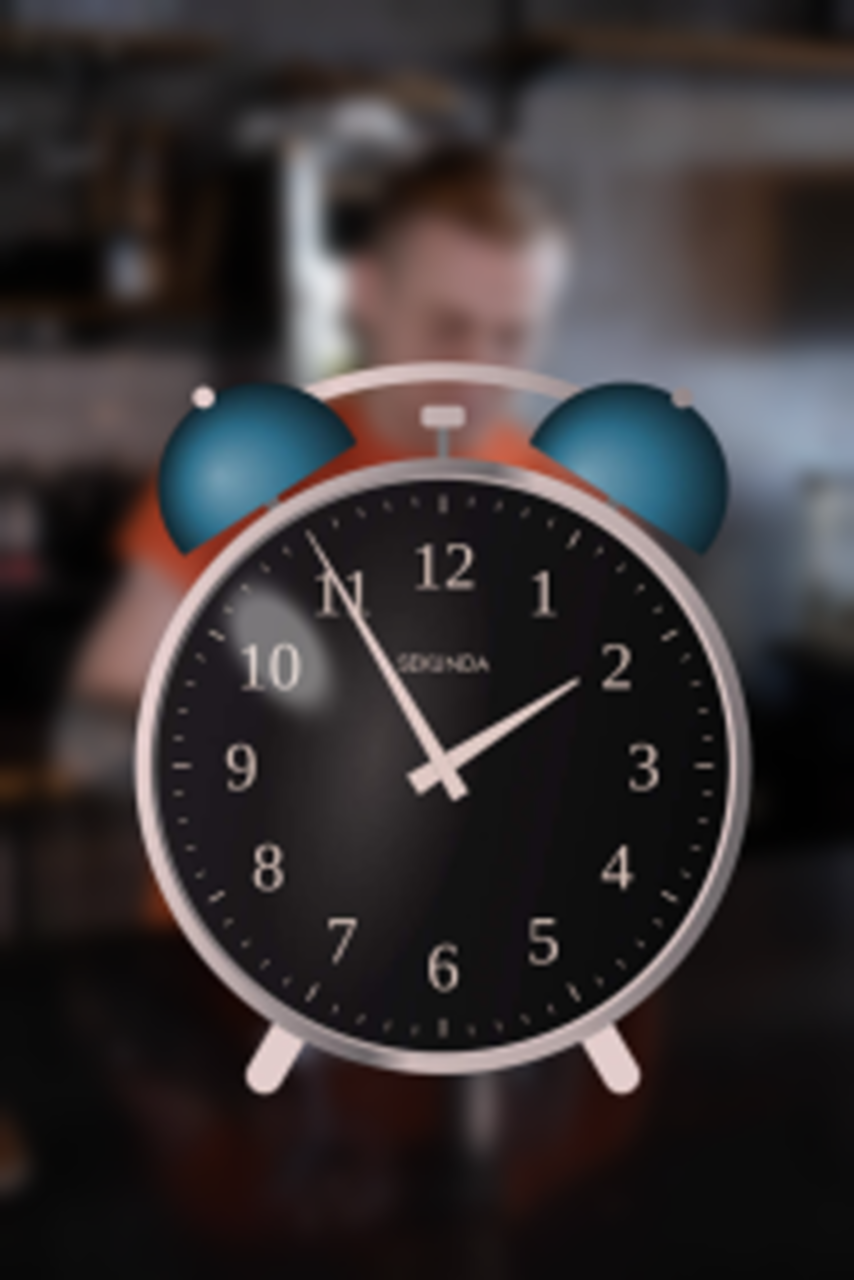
1:55
